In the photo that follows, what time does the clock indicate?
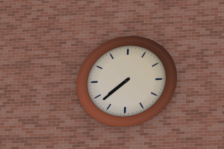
7:38
